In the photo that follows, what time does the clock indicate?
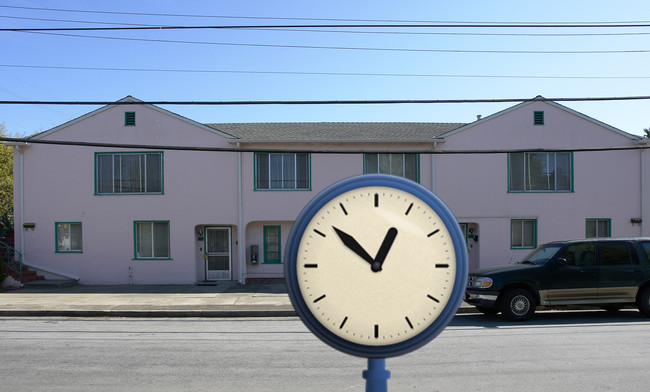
12:52
